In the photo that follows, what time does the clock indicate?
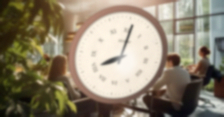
8:01
